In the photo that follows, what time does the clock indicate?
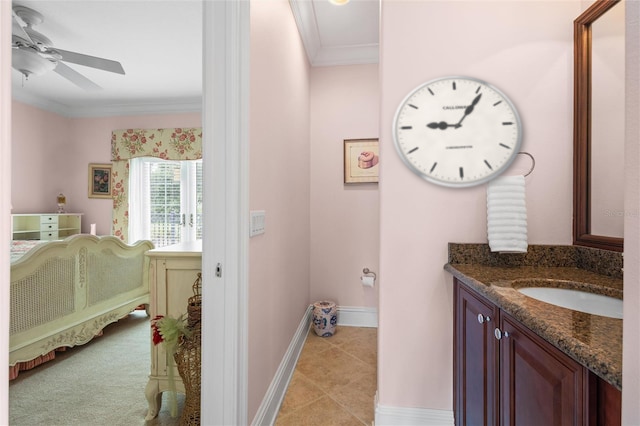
9:06
